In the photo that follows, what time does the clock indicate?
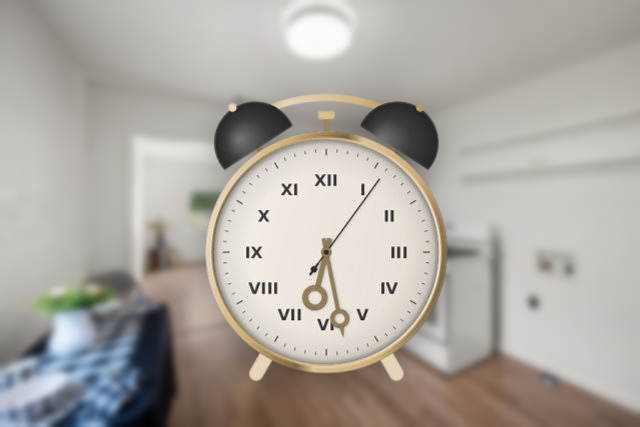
6:28:06
